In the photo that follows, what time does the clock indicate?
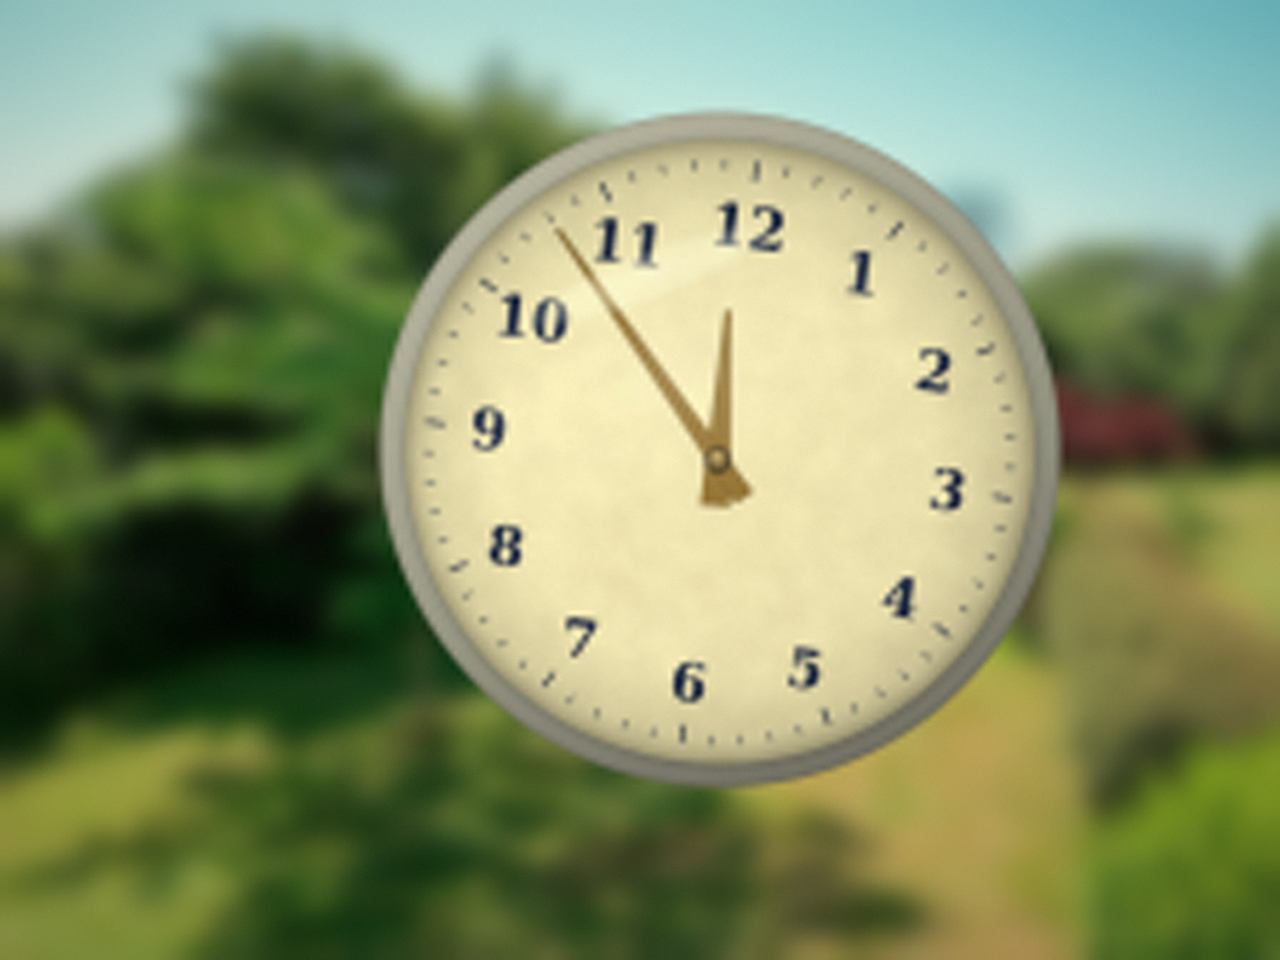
11:53
